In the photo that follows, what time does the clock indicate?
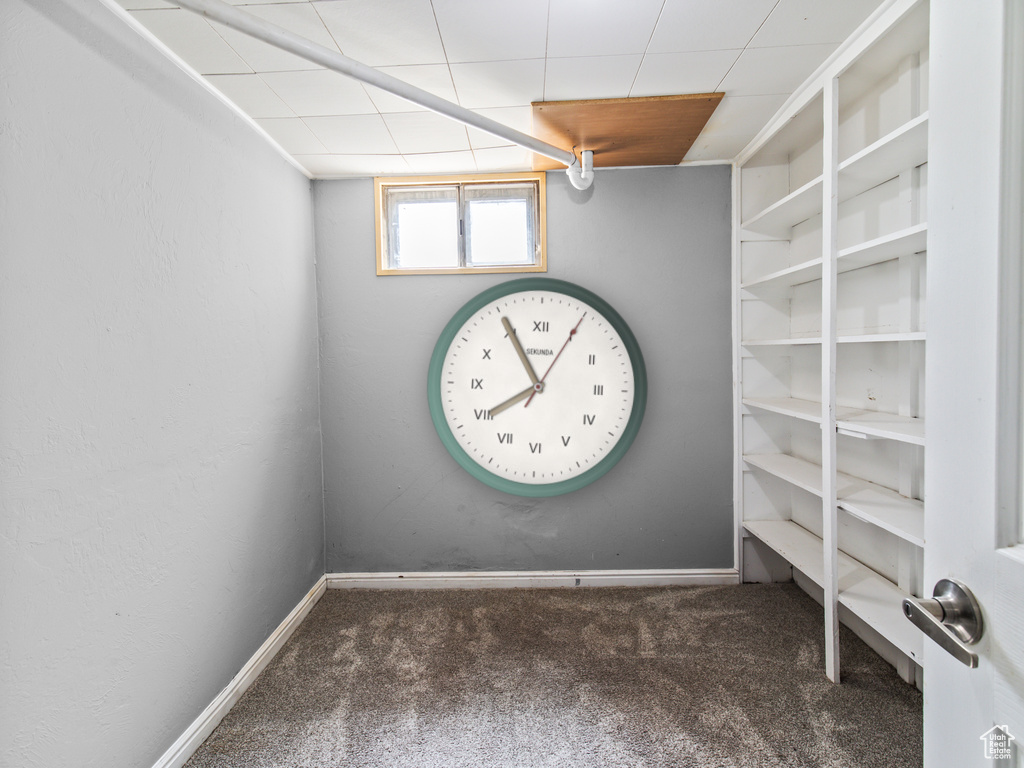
7:55:05
